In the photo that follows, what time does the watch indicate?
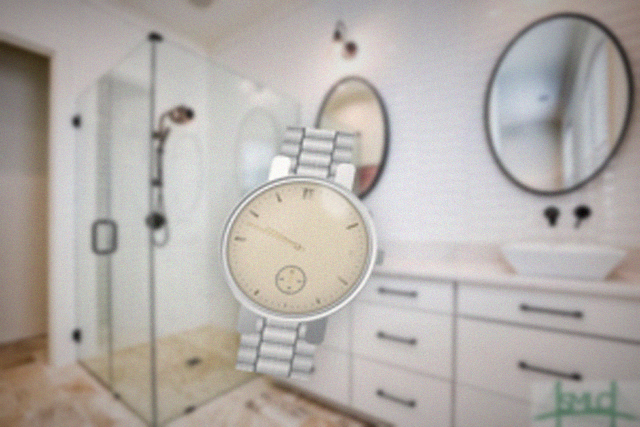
9:48
